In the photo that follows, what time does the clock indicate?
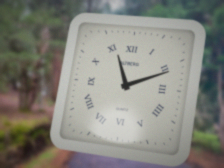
11:11
